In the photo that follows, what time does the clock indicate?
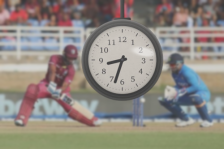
8:33
